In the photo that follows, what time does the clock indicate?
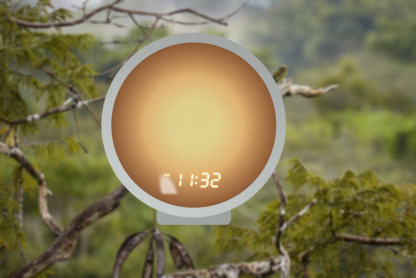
11:32
